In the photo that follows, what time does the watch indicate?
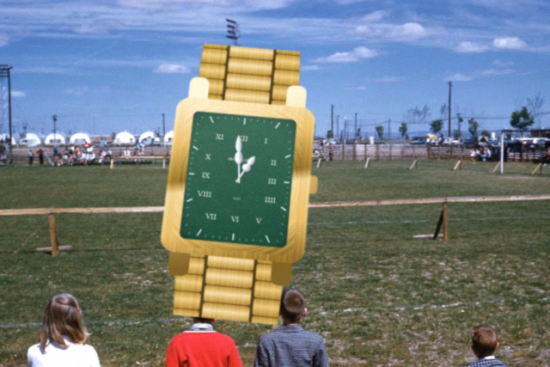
12:59
